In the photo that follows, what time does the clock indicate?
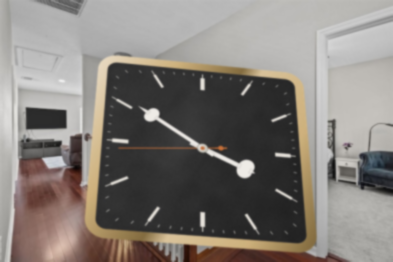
3:50:44
